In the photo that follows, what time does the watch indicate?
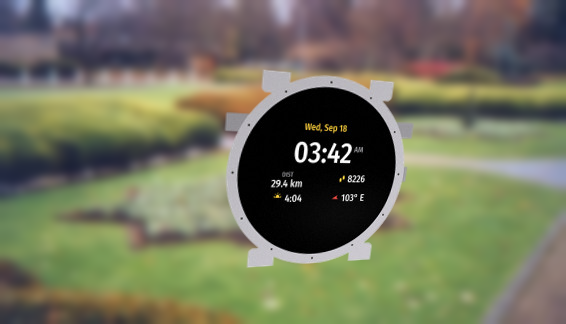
3:42
